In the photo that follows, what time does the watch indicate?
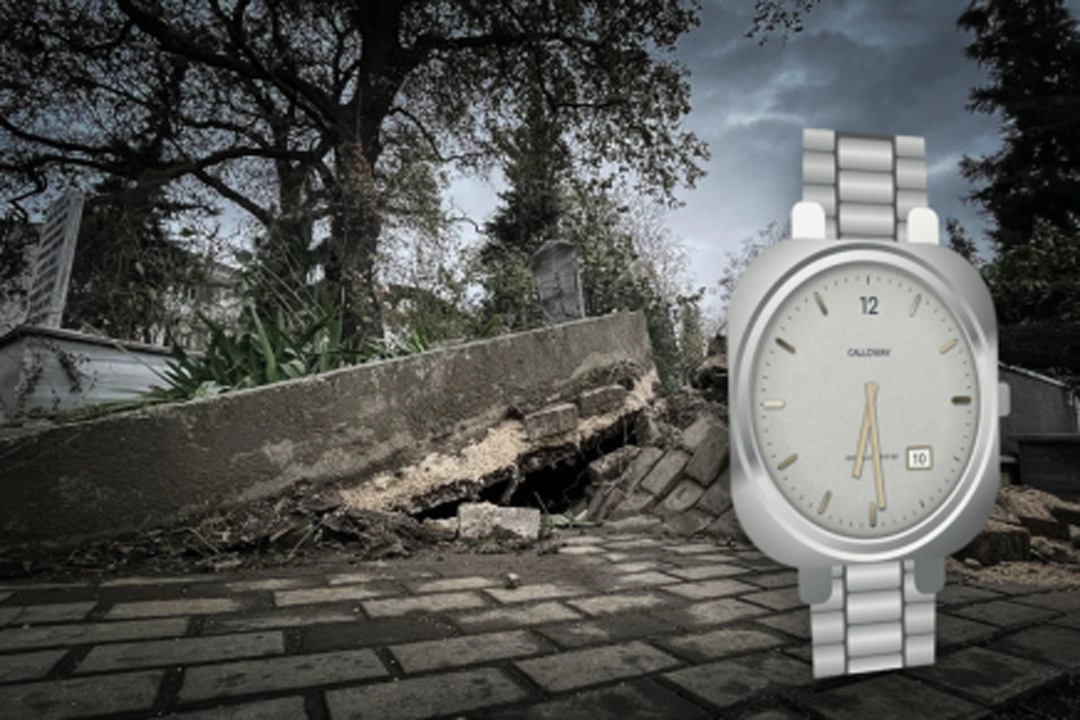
6:29
